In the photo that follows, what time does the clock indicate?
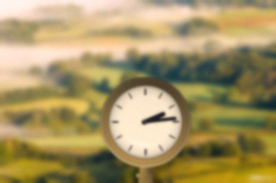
2:14
